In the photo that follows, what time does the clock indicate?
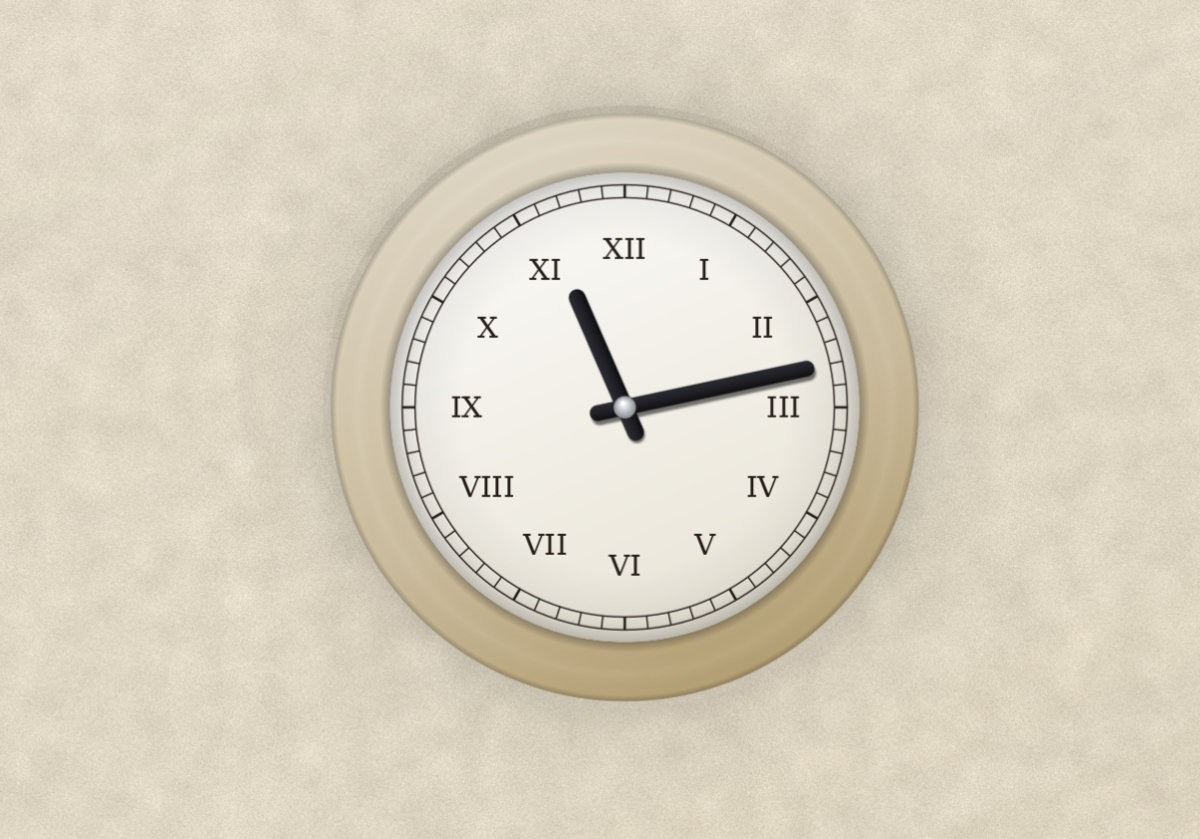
11:13
